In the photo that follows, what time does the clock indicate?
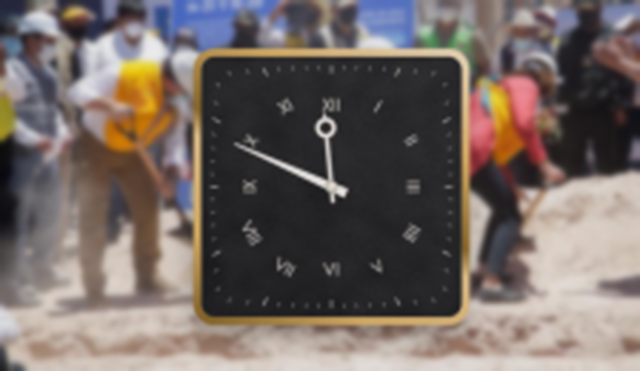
11:49
